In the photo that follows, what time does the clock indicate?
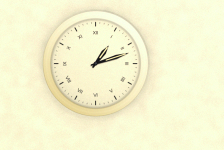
1:12
